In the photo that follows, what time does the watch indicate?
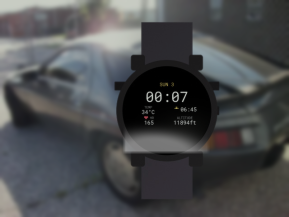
0:07
